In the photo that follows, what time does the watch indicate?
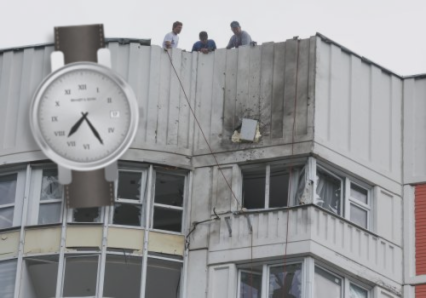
7:25
